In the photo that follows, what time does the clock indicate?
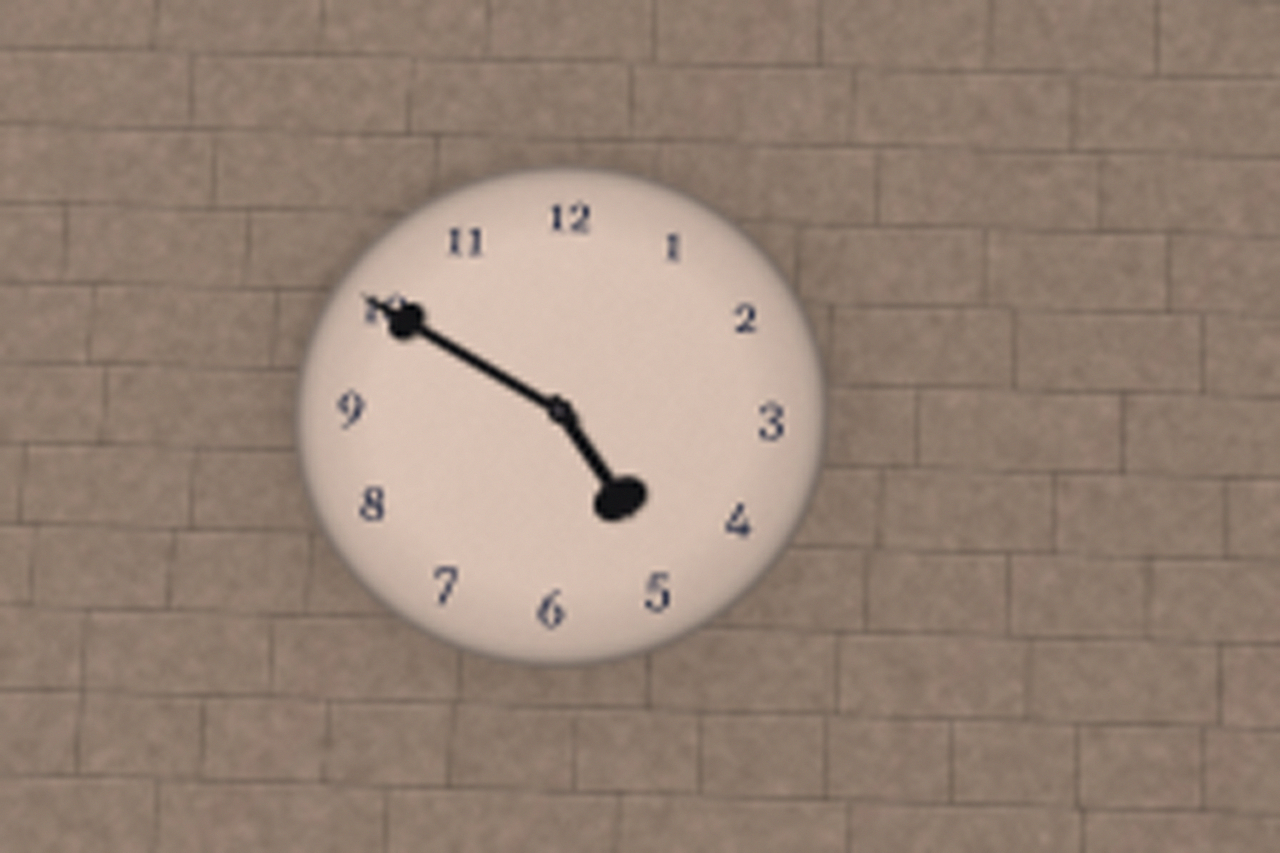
4:50
